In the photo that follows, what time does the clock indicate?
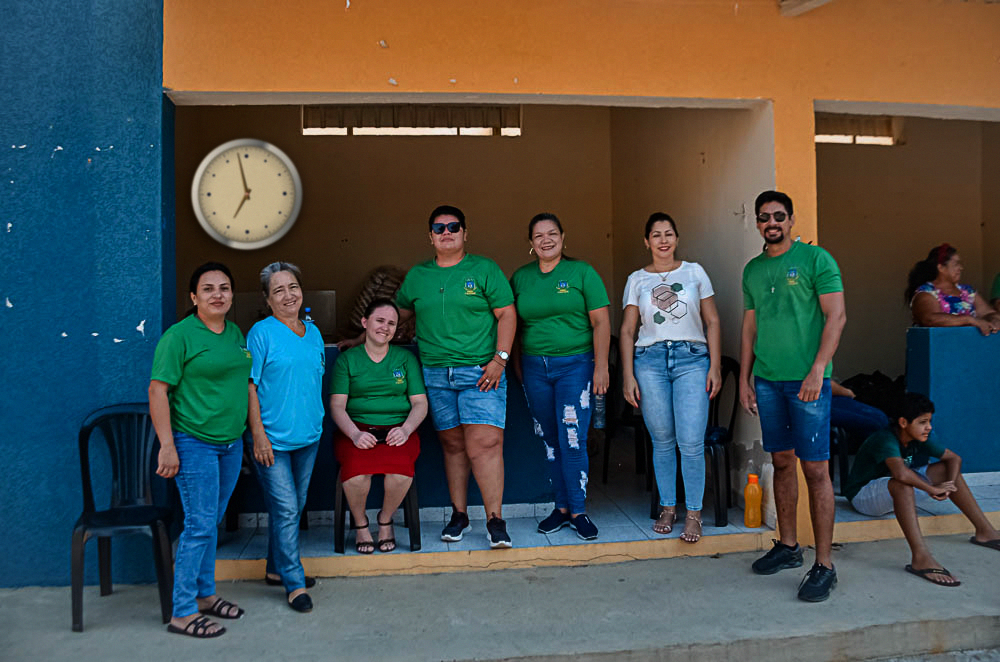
6:58
